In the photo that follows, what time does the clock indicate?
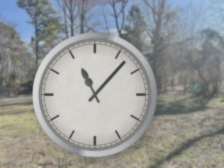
11:07
